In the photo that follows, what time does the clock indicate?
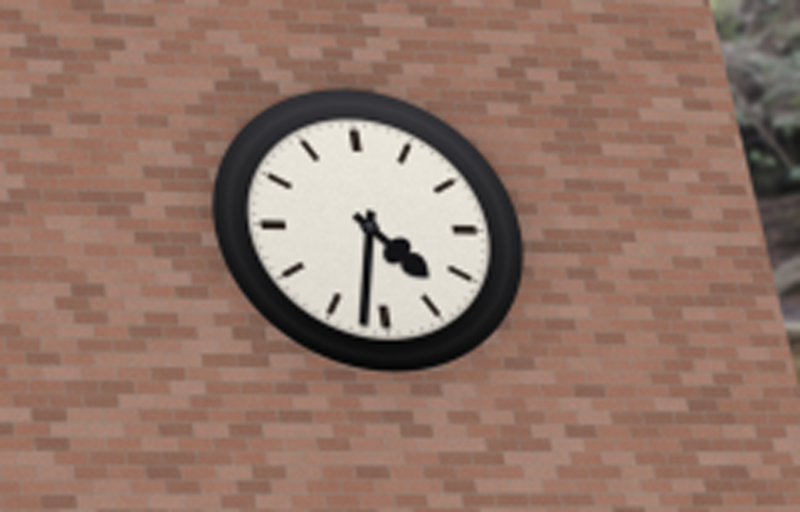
4:32
